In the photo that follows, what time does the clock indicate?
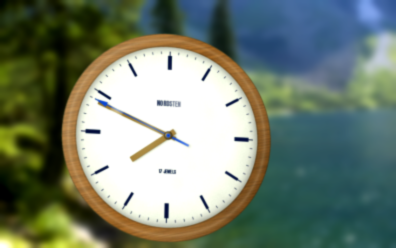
7:48:49
